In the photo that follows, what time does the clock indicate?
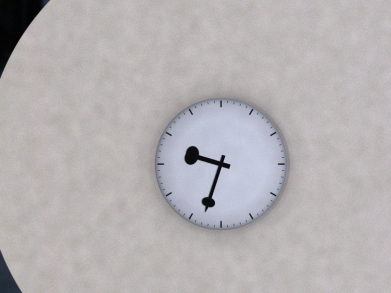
9:33
